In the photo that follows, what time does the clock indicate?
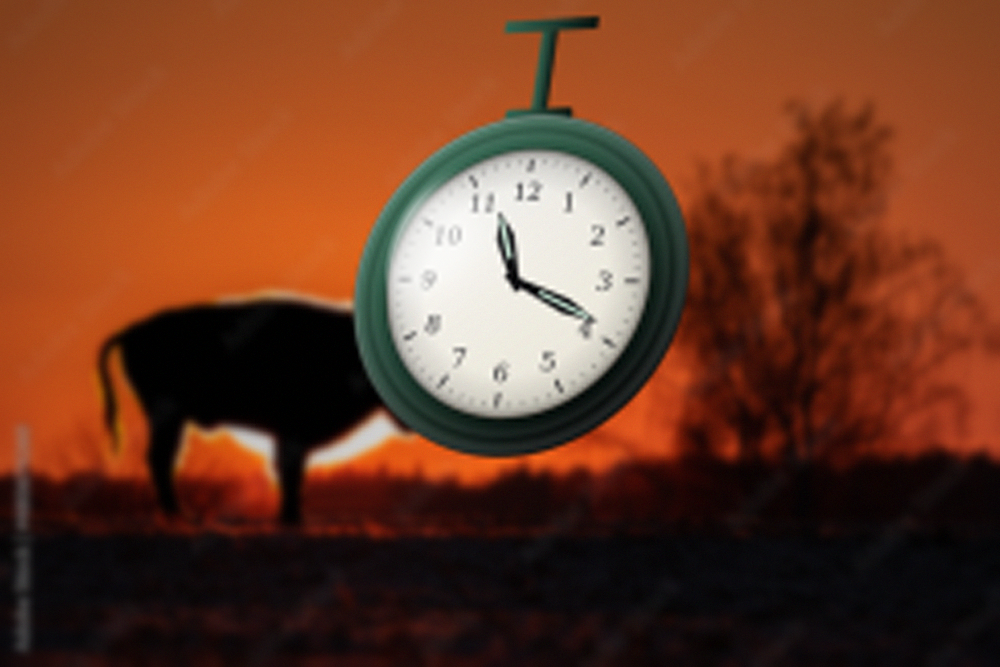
11:19
